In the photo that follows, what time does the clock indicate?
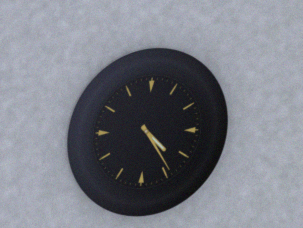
4:24
